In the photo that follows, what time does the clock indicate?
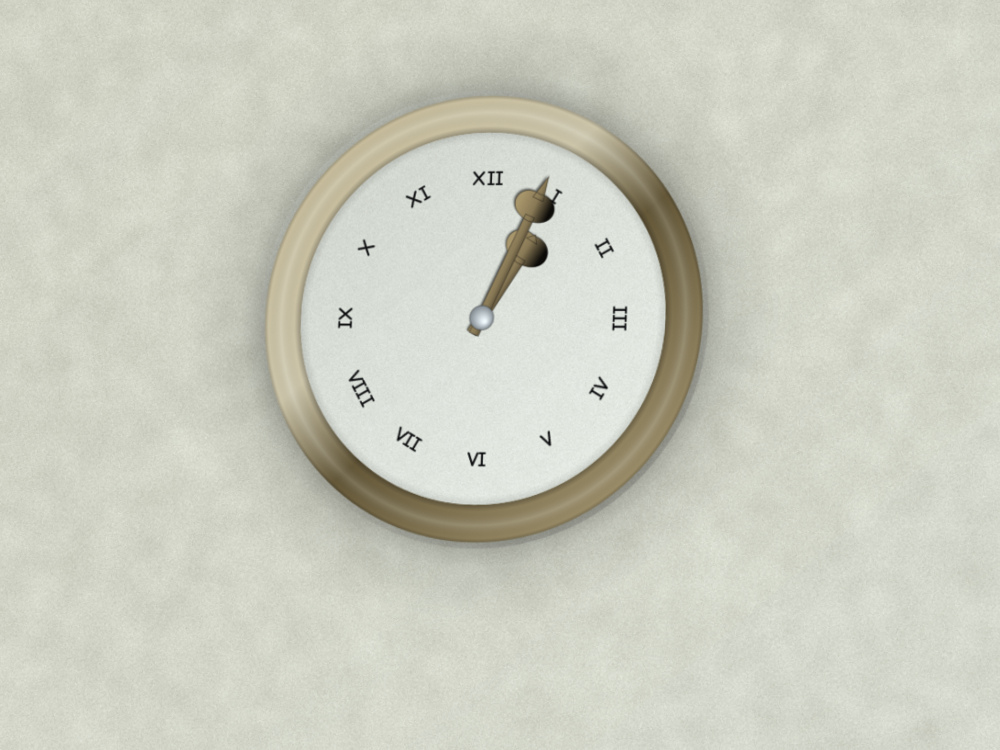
1:04
